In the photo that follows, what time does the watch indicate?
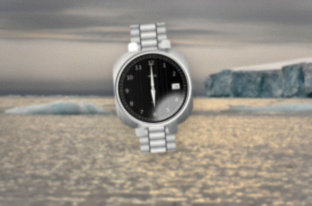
6:00
